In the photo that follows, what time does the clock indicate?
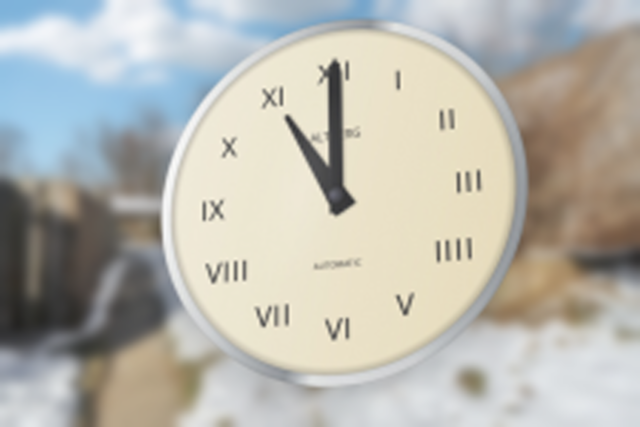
11:00
